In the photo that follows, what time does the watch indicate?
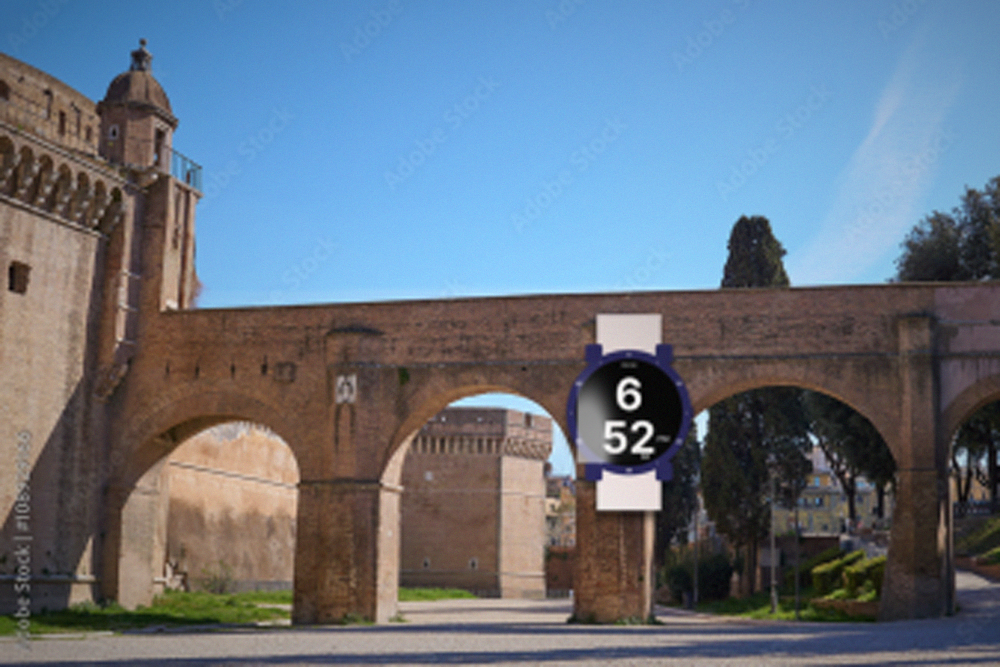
6:52
